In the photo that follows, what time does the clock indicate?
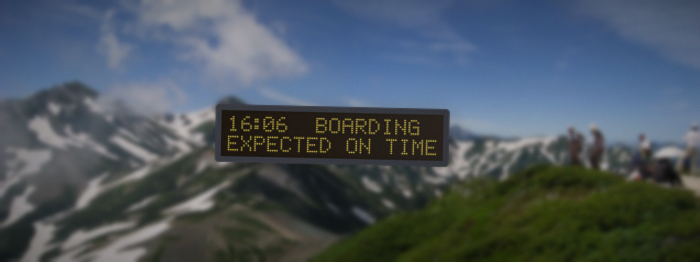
16:06
